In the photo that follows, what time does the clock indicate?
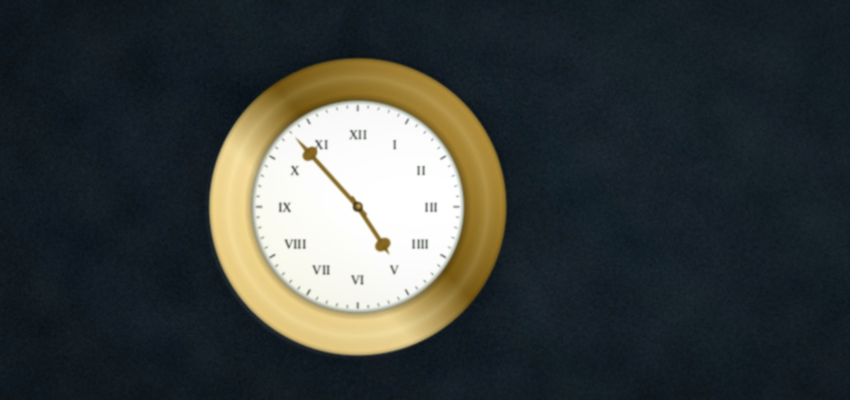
4:53
